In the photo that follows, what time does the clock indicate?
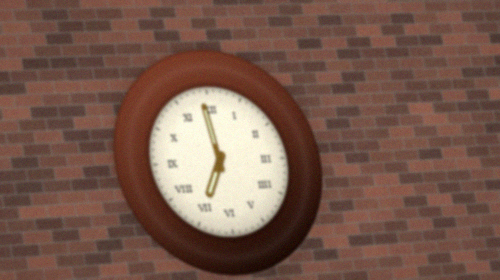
6:59
